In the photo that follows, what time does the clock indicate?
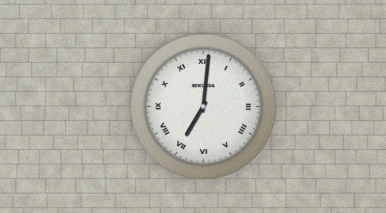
7:01
